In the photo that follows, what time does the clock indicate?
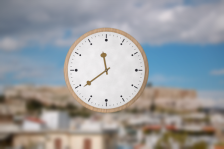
11:39
